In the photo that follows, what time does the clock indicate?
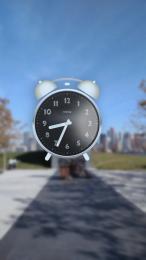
8:34
